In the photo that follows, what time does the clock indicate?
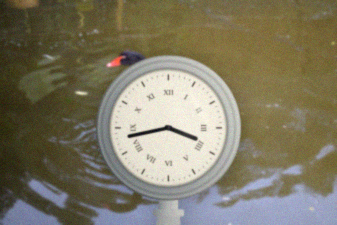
3:43
